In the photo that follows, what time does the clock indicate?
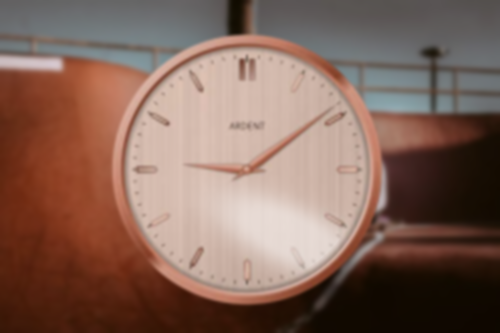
9:09
